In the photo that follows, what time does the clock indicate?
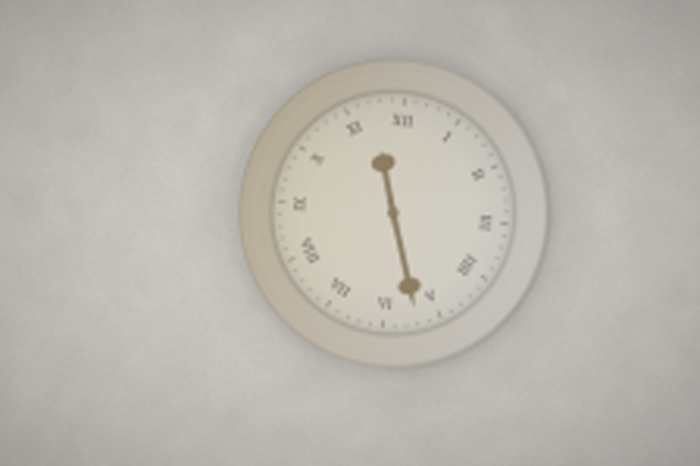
11:27
